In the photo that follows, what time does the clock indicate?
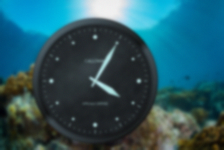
4:05
